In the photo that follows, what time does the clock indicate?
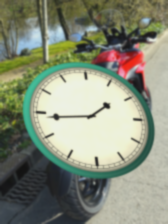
1:44
